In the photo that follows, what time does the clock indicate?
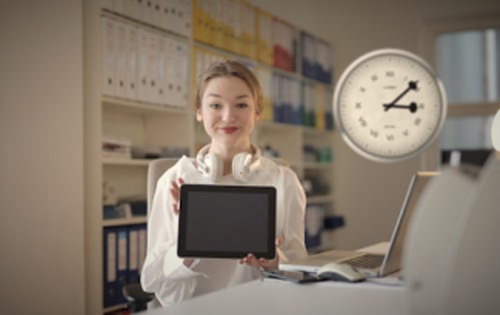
3:08
